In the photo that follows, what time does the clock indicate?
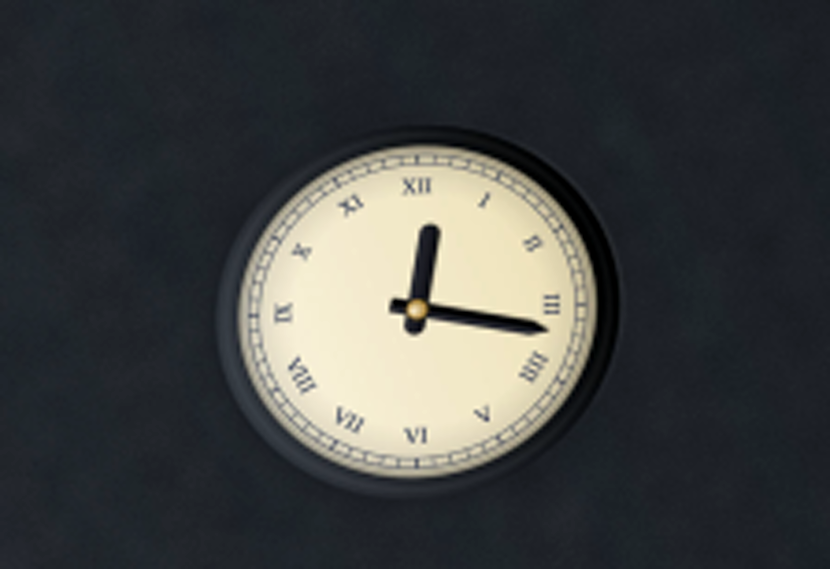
12:17
